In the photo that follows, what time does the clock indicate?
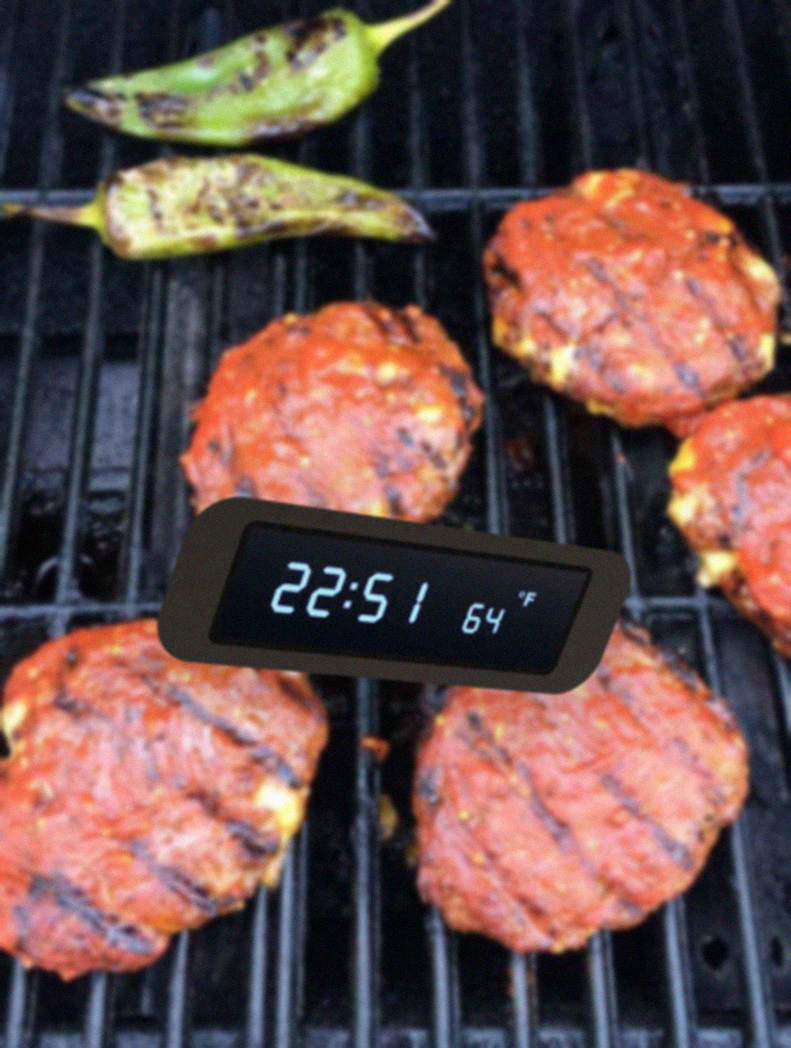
22:51
